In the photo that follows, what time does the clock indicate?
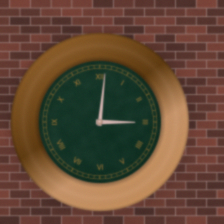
3:01
